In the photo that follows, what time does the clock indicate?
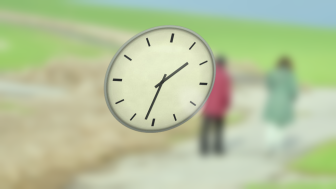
1:32
